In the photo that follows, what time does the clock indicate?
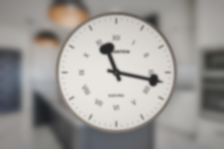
11:17
